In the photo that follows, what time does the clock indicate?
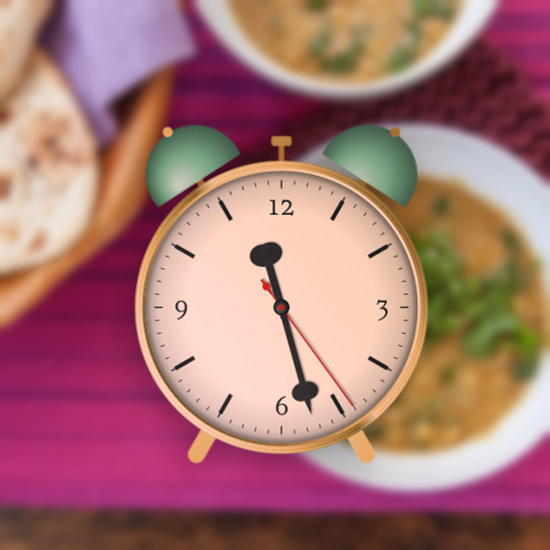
11:27:24
